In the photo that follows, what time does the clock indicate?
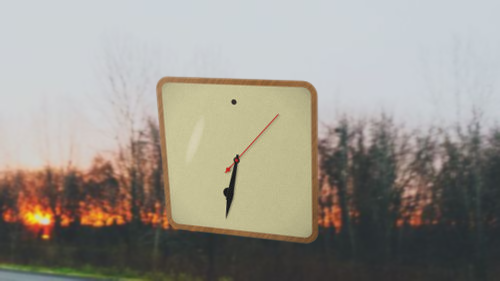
6:32:07
